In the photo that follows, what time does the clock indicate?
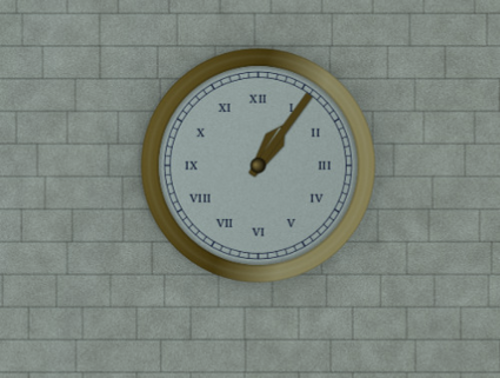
1:06
